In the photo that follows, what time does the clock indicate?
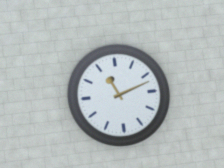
11:12
